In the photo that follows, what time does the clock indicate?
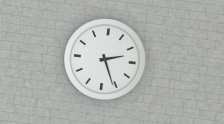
2:26
